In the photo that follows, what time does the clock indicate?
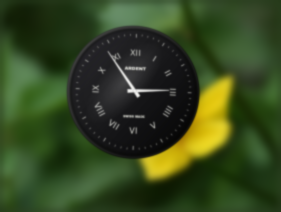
2:54
